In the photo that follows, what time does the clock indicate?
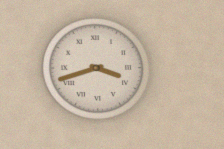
3:42
